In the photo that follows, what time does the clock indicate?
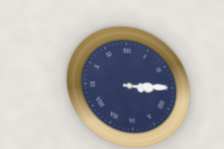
3:15
